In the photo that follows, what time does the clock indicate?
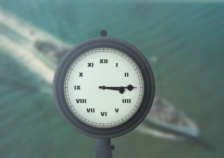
3:15
